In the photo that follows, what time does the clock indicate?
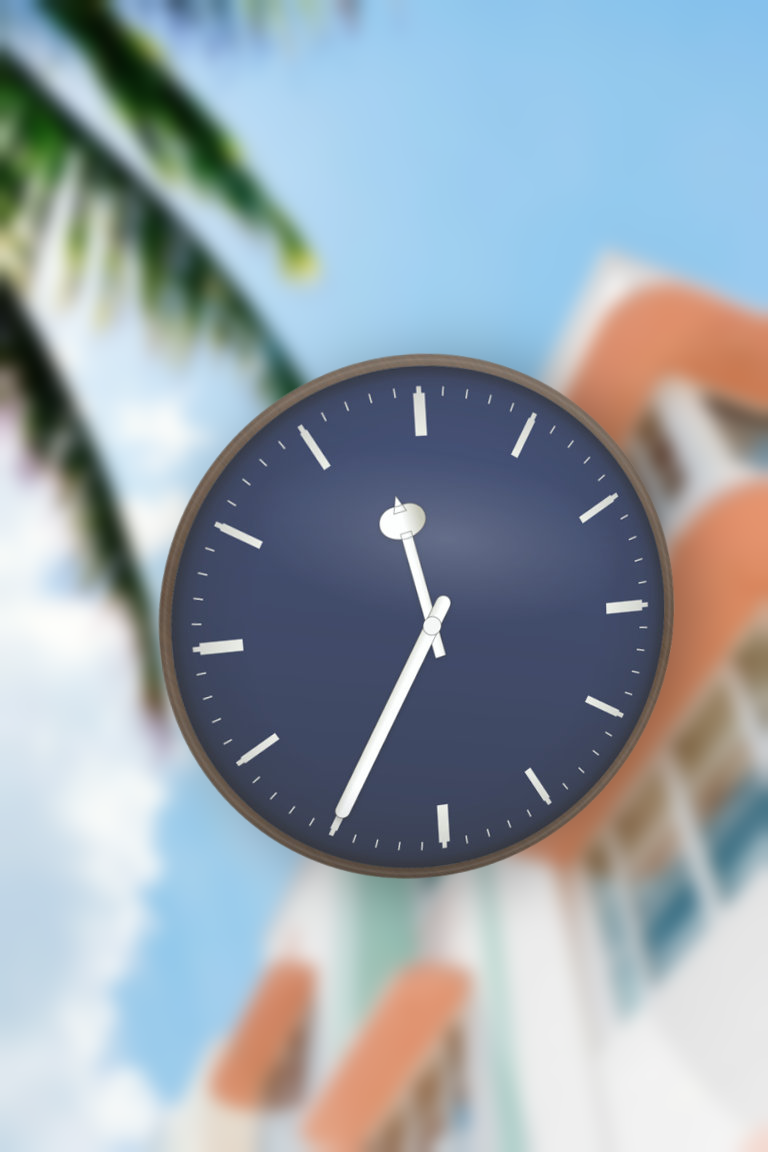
11:35
